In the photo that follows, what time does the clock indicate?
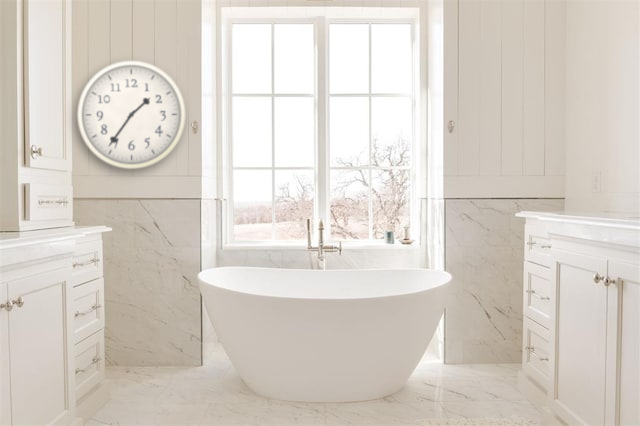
1:36
